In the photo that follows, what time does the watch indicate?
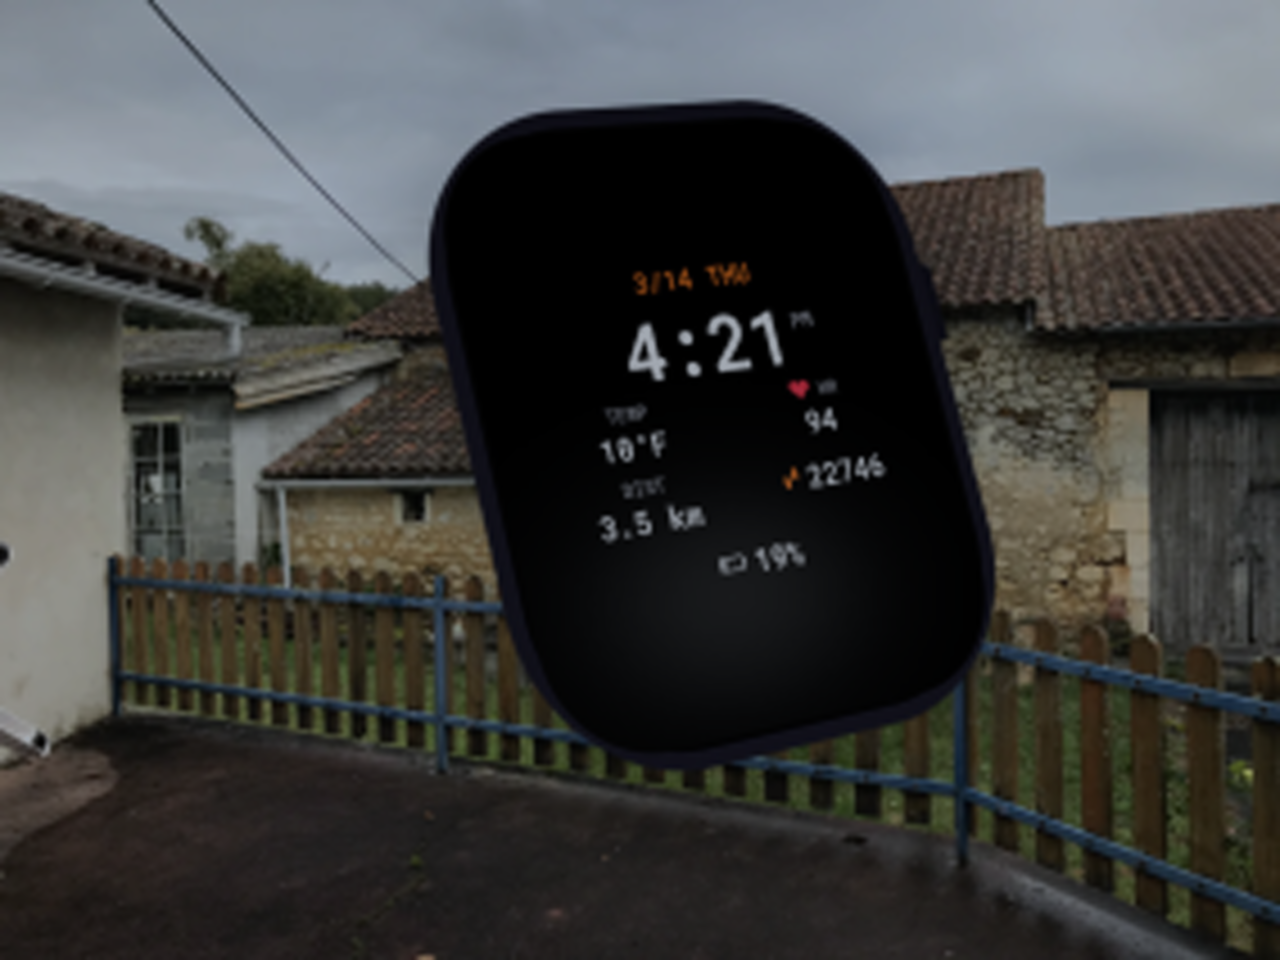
4:21
